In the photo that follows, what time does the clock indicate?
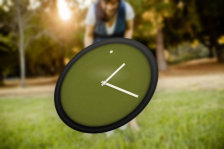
1:19
